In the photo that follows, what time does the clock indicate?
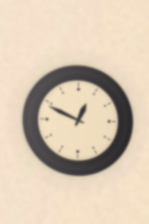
12:49
